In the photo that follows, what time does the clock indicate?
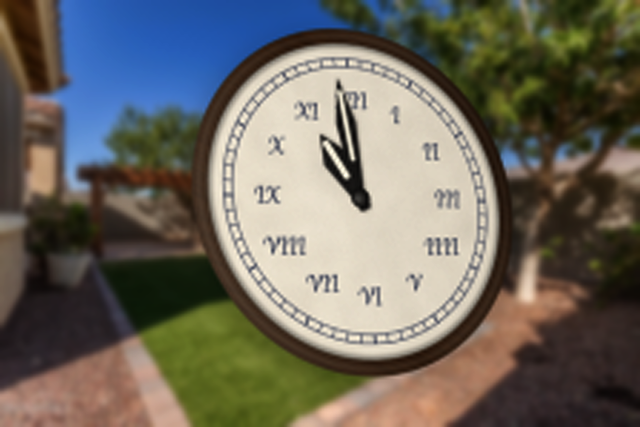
10:59
